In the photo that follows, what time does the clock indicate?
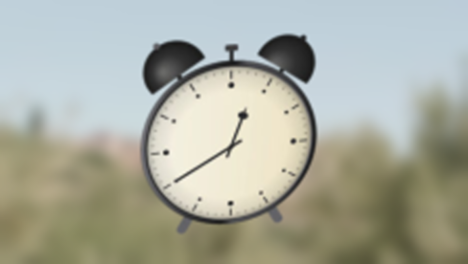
12:40
